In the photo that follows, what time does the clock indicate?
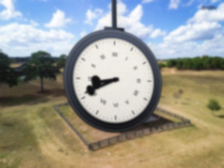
8:41
